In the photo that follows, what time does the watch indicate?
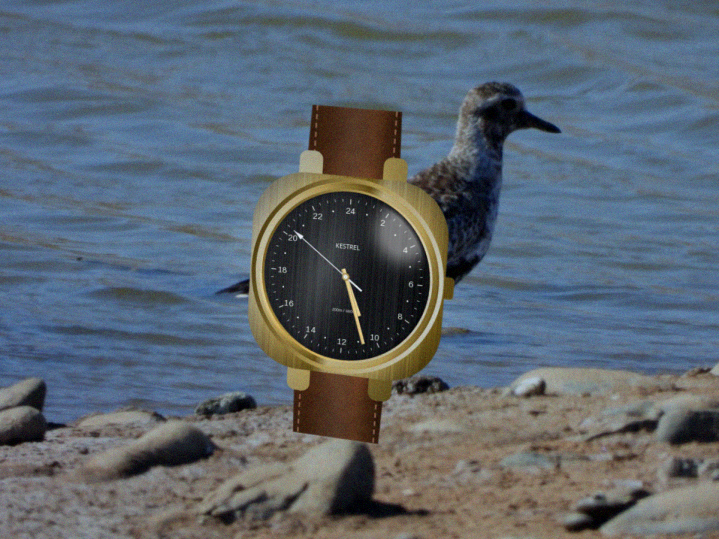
10:26:51
